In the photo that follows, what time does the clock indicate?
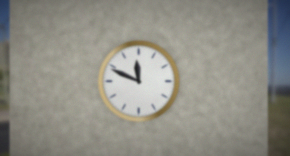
11:49
